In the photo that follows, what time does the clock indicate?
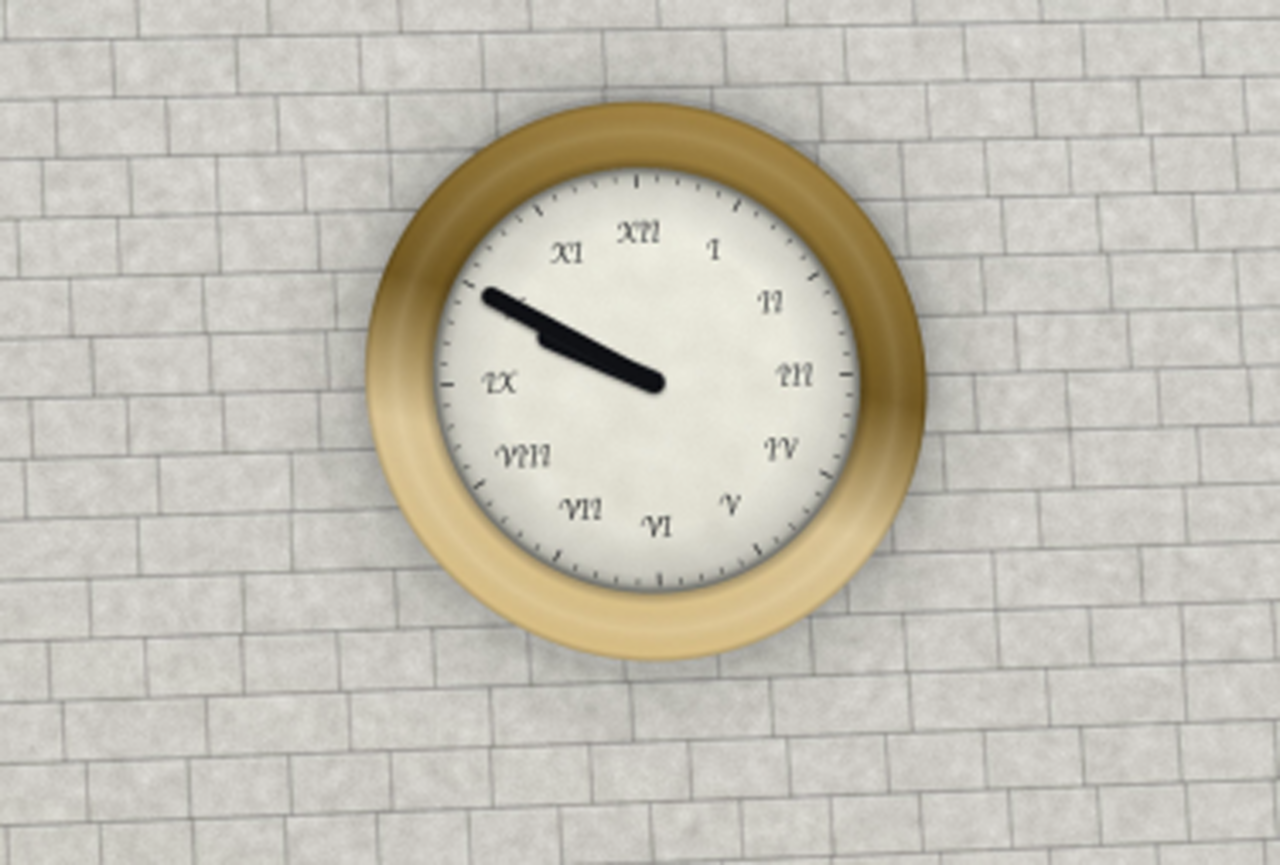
9:50
